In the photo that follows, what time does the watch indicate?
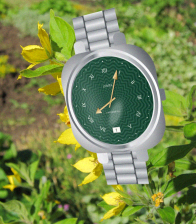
8:04
